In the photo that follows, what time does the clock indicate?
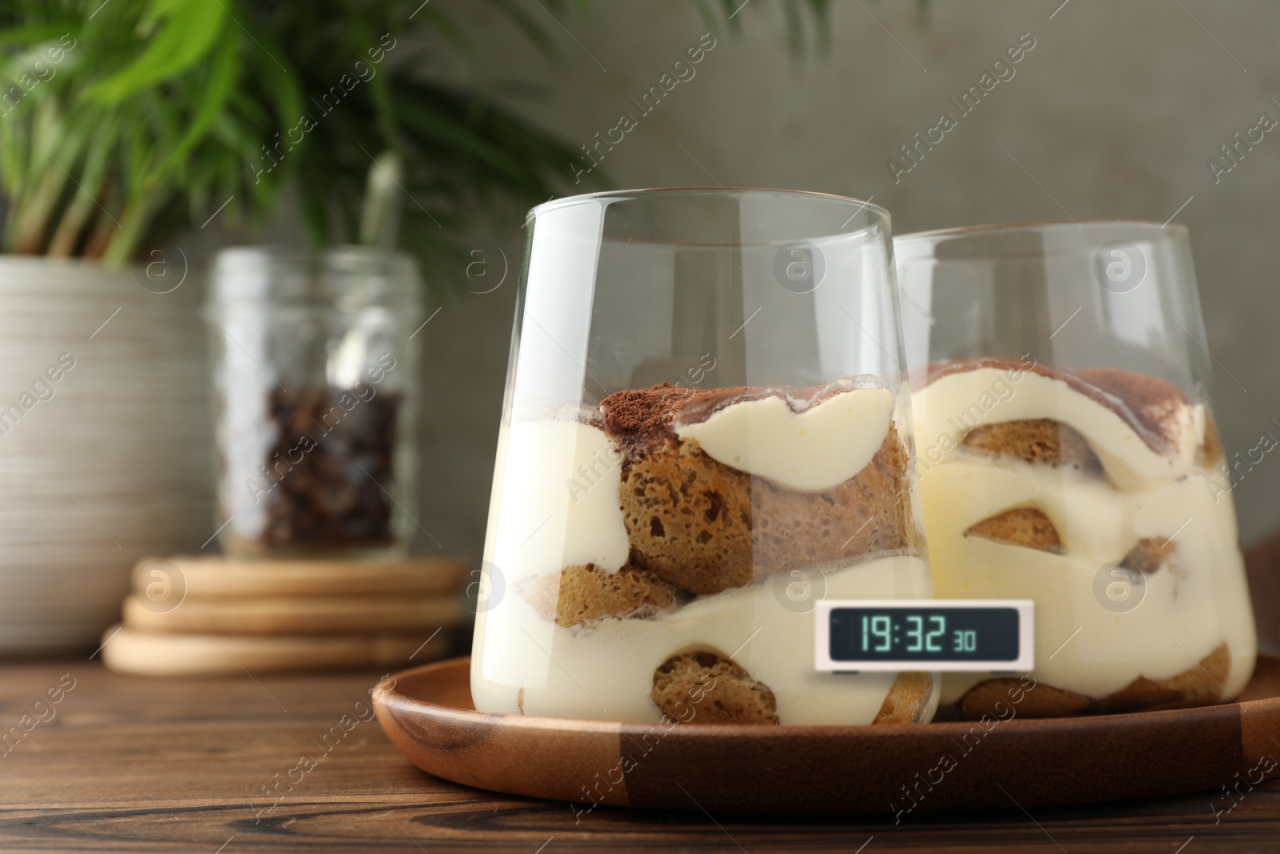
19:32:30
